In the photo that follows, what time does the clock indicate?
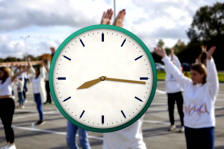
8:16
